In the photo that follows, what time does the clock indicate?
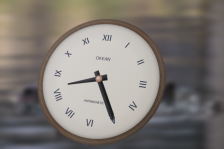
8:25
